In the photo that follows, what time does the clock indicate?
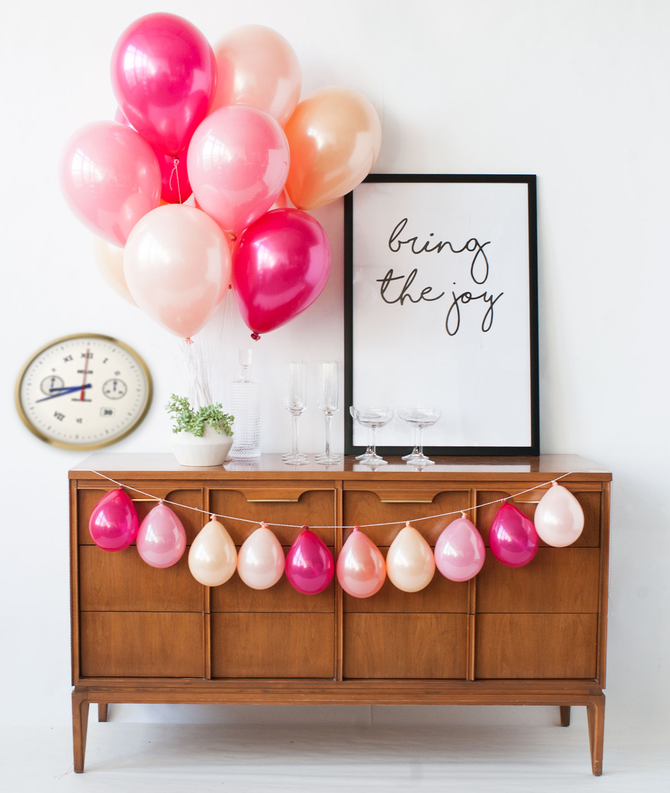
8:41
